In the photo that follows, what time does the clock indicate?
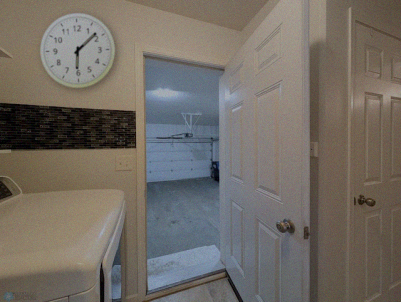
6:08
